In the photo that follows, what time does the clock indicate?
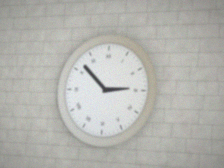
2:52
